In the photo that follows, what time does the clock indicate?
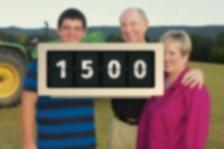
15:00
